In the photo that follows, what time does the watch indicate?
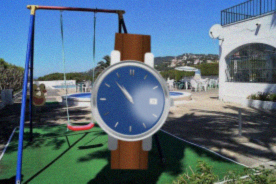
10:53
